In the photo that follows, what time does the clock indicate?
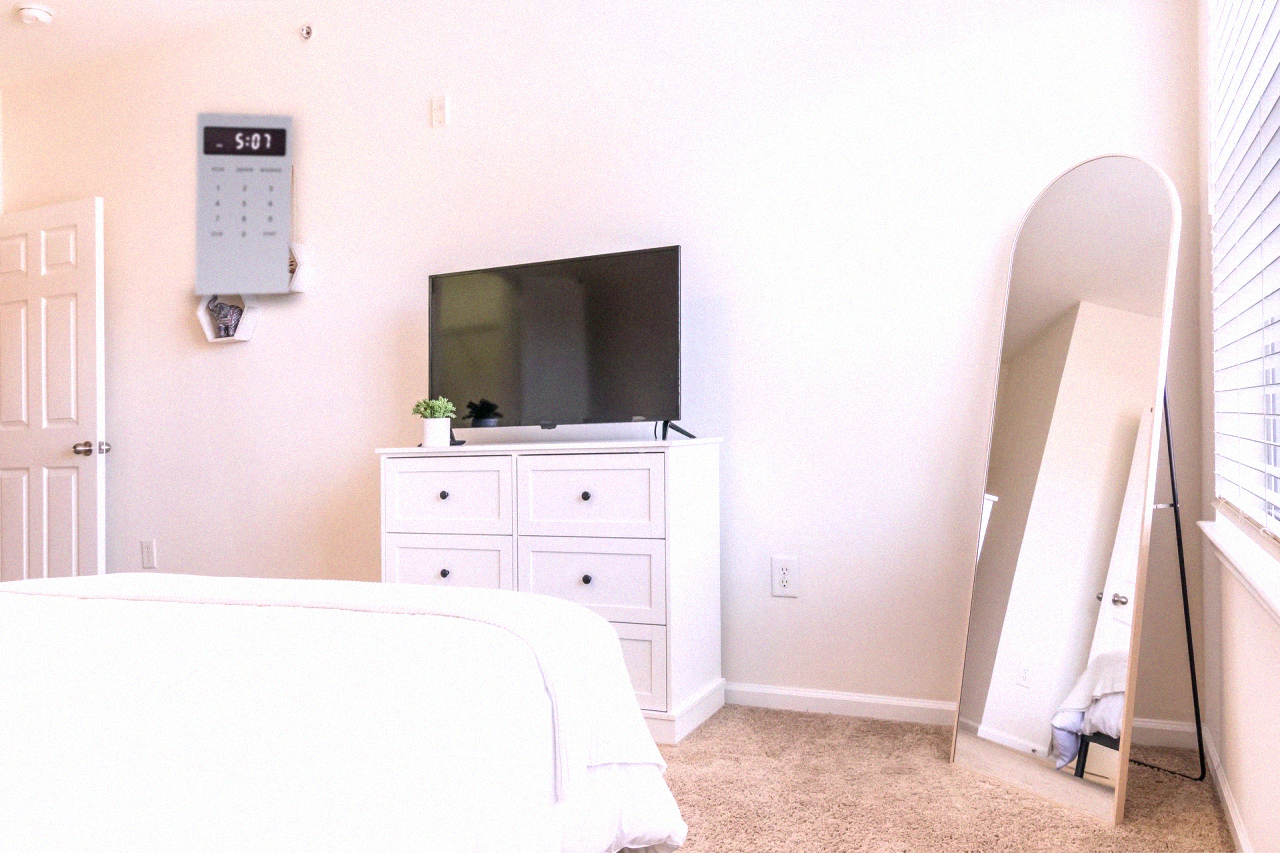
5:07
